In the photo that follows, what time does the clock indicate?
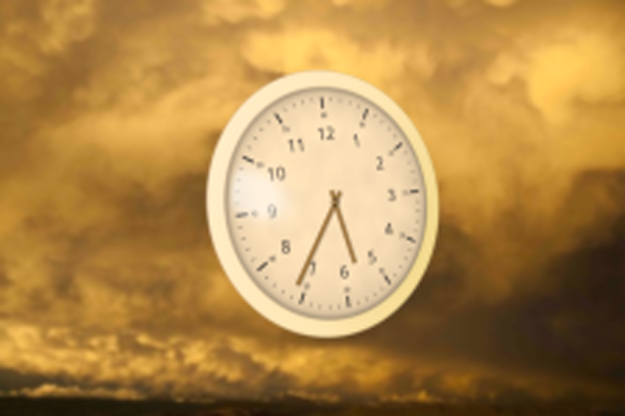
5:36
